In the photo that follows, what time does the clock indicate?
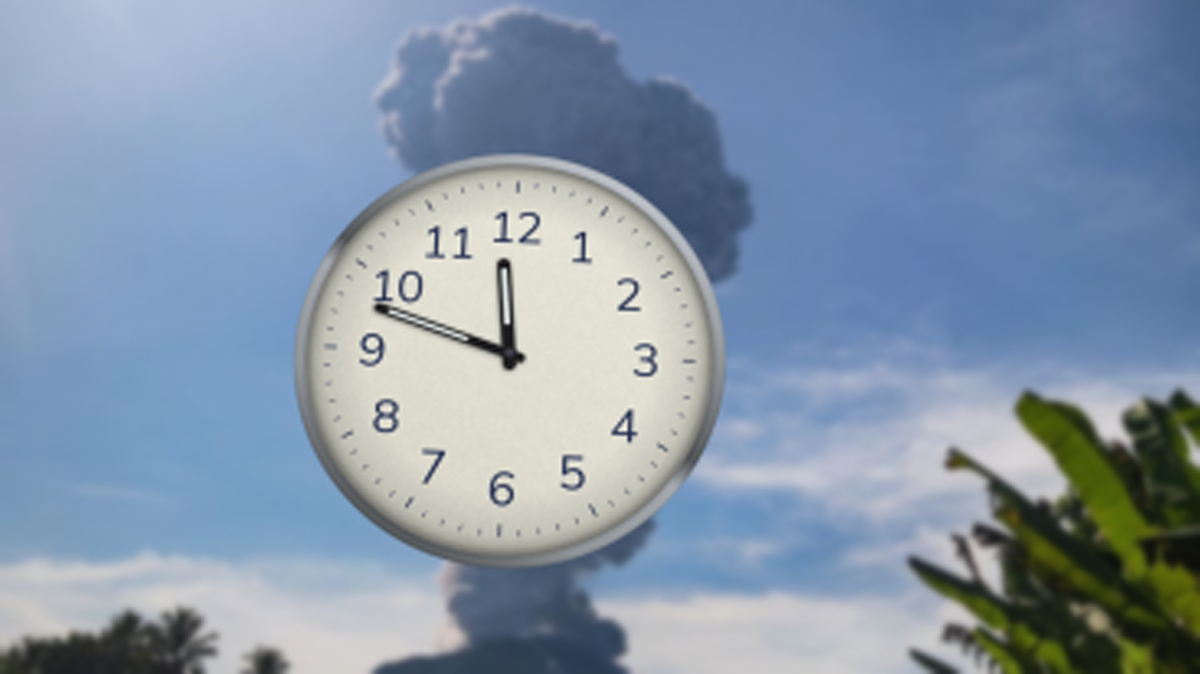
11:48
